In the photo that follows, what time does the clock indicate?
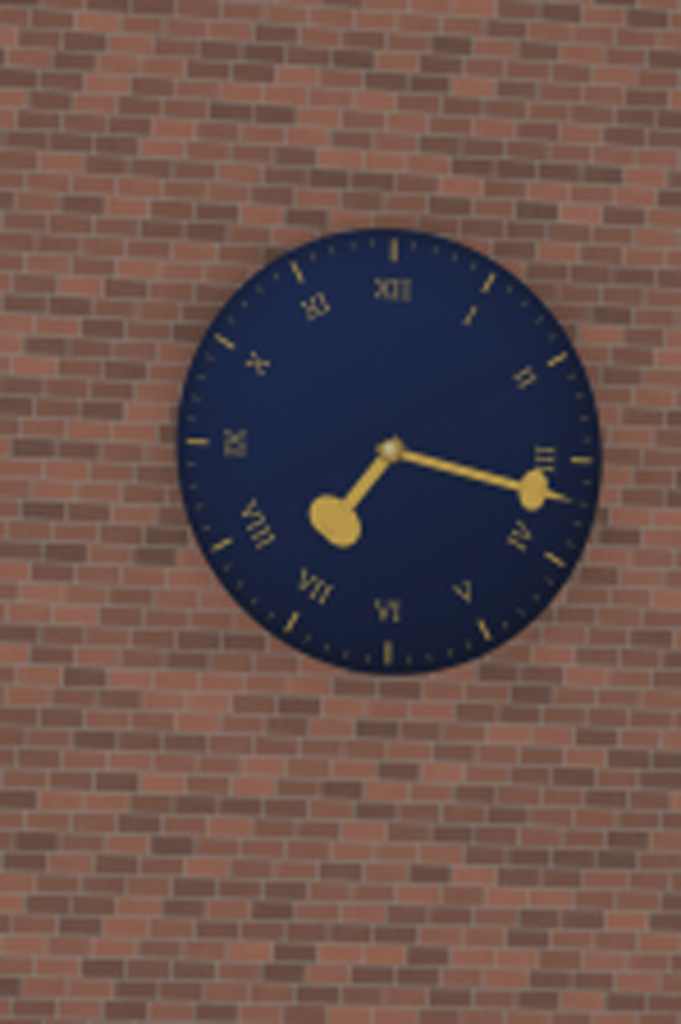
7:17
